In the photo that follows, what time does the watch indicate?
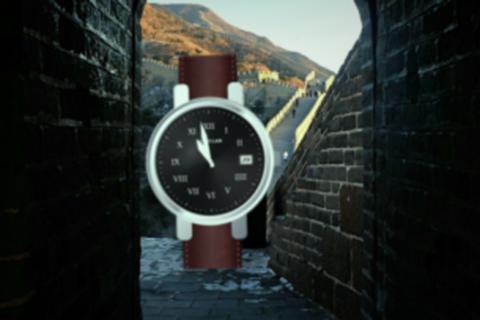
10:58
